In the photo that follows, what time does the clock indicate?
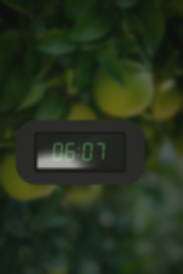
6:07
